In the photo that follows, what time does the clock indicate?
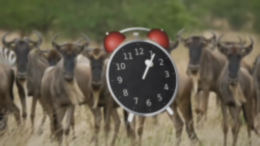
1:06
